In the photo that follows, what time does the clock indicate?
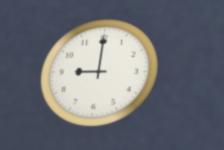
9:00
